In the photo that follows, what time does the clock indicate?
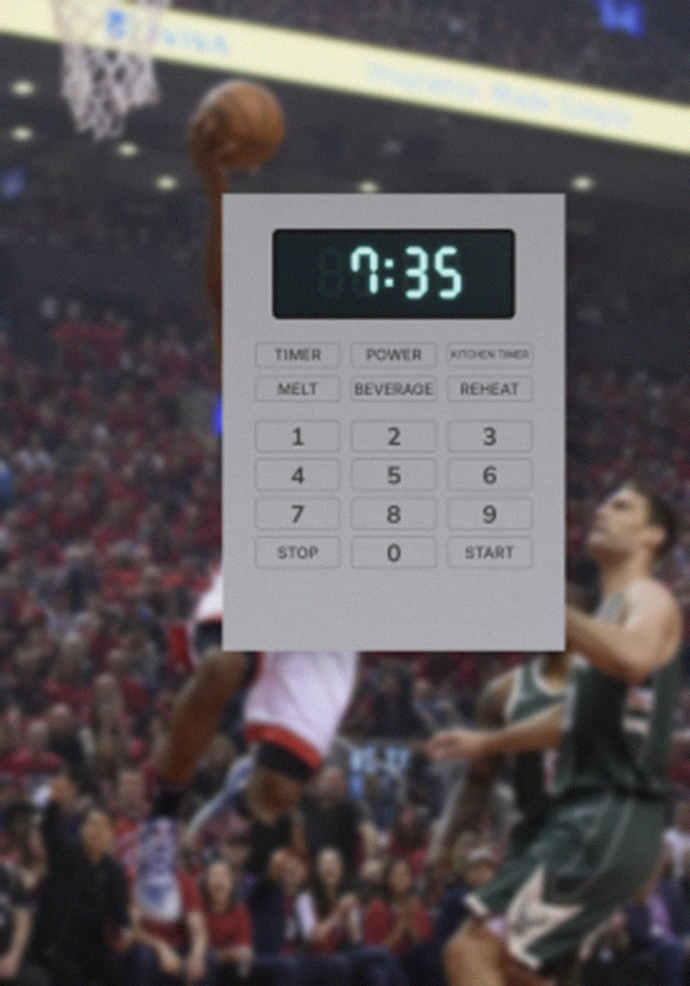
7:35
